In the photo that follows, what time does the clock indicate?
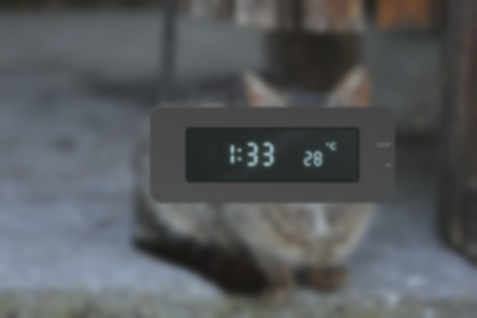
1:33
